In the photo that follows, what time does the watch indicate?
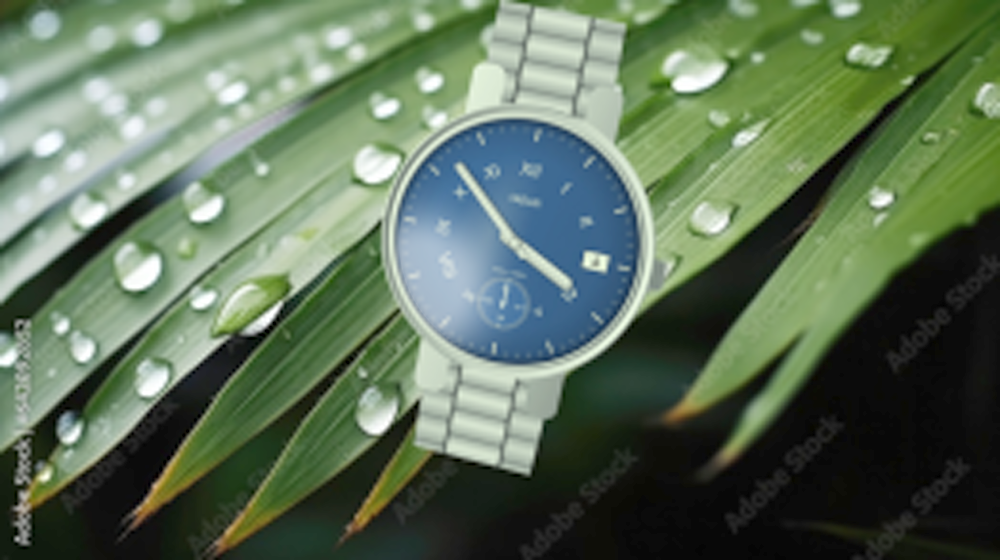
3:52
